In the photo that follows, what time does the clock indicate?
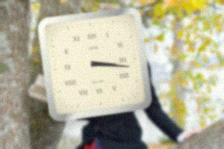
3:17
